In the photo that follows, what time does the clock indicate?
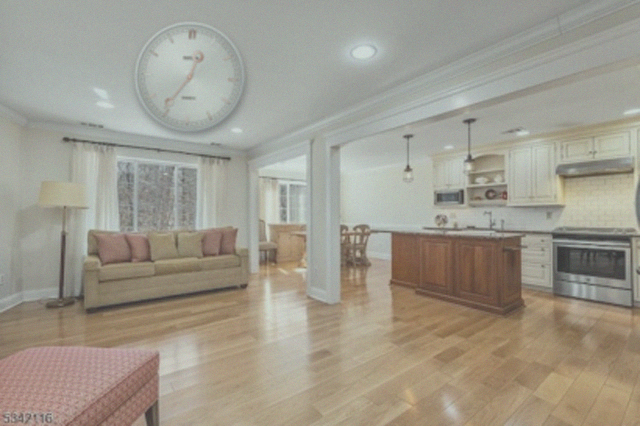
12:36
